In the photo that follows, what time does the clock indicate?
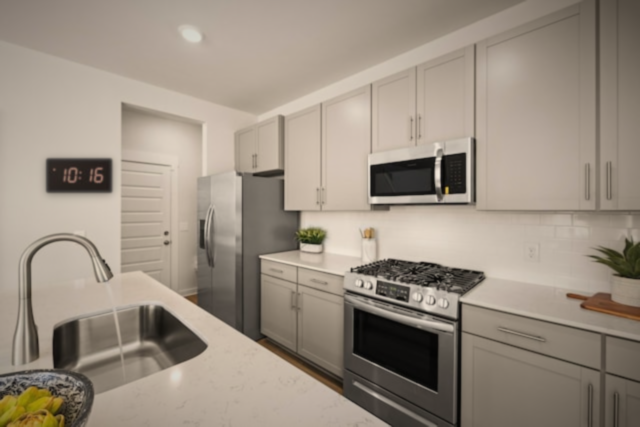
10:16
